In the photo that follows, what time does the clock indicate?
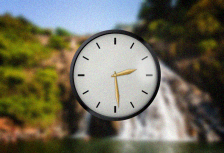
2:29
